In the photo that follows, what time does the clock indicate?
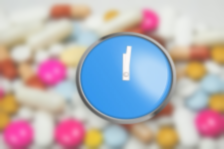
12:01
